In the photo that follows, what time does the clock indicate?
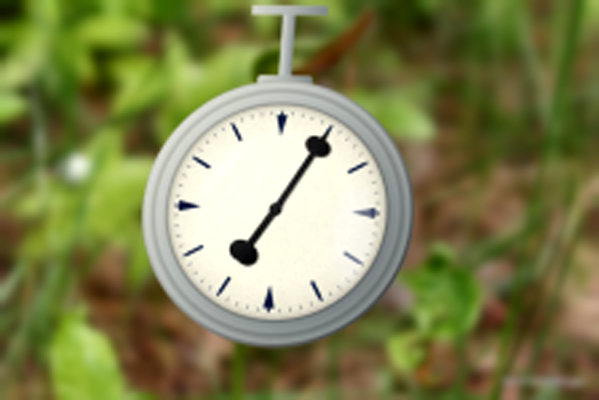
7:05
